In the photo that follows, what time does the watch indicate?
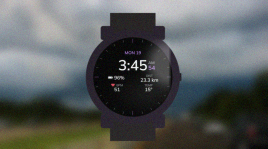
3:45
